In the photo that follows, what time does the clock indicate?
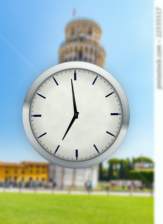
6:59
